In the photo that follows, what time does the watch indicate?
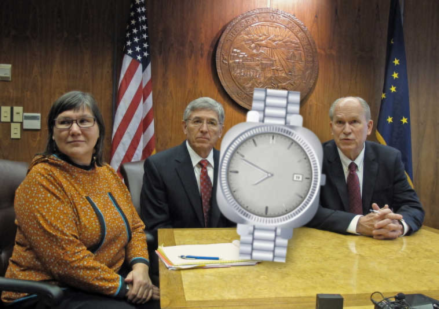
7:49
